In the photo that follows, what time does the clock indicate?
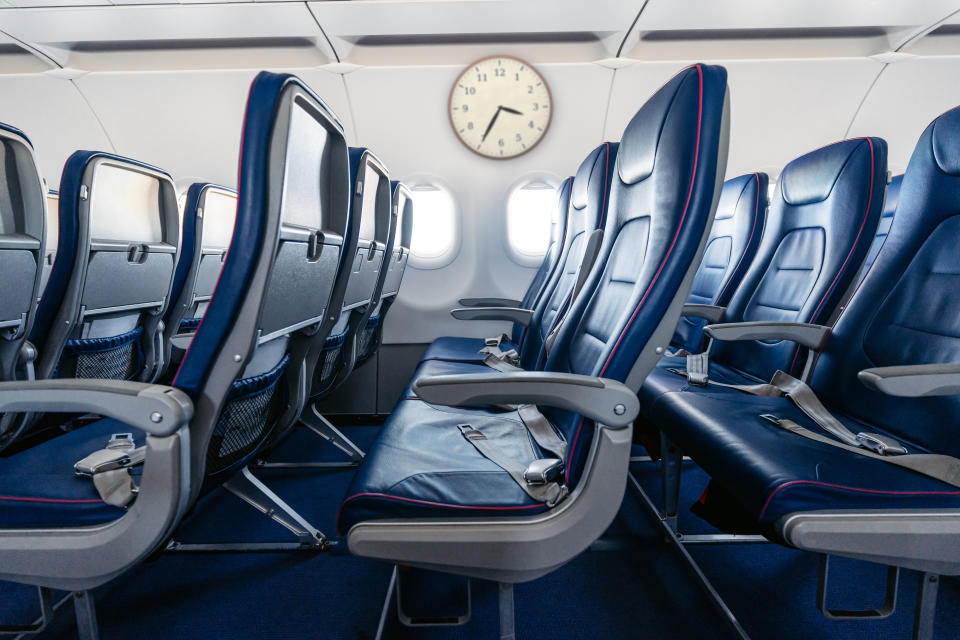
3:35
